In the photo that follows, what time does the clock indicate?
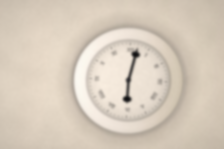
6:02
